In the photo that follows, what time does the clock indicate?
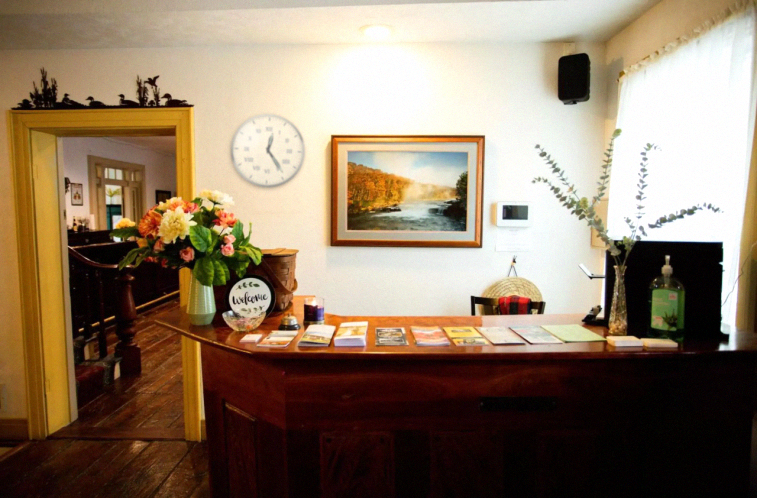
12:24
